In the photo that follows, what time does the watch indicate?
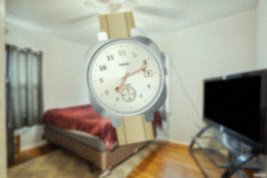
7:12
